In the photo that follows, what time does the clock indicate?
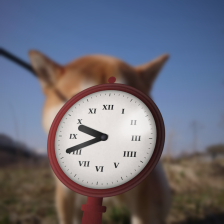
9:41
